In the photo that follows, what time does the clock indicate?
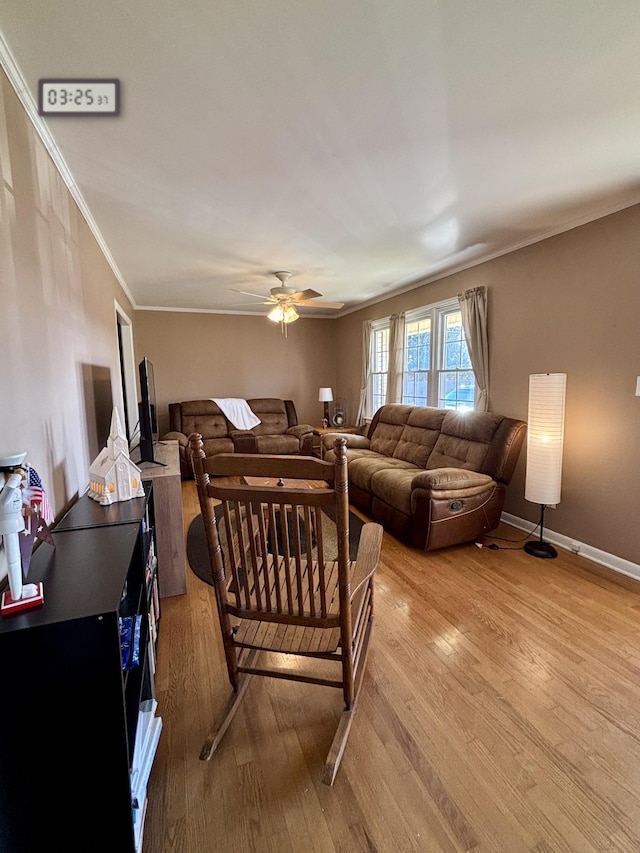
3:25
